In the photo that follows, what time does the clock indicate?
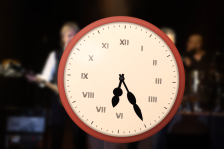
6:25
